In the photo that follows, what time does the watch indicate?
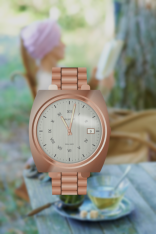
11:02
